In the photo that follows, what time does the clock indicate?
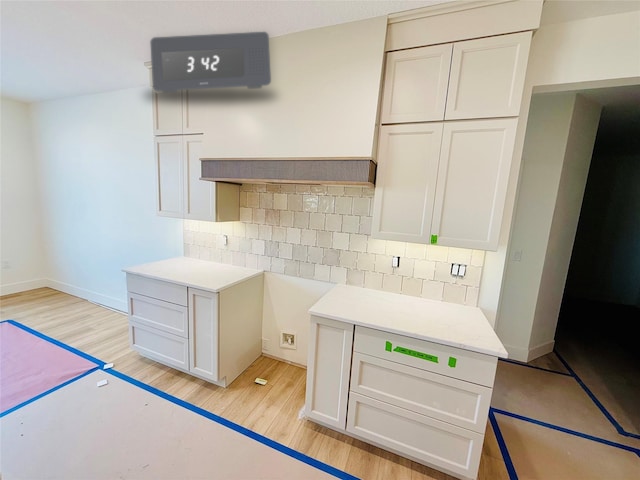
3:42
